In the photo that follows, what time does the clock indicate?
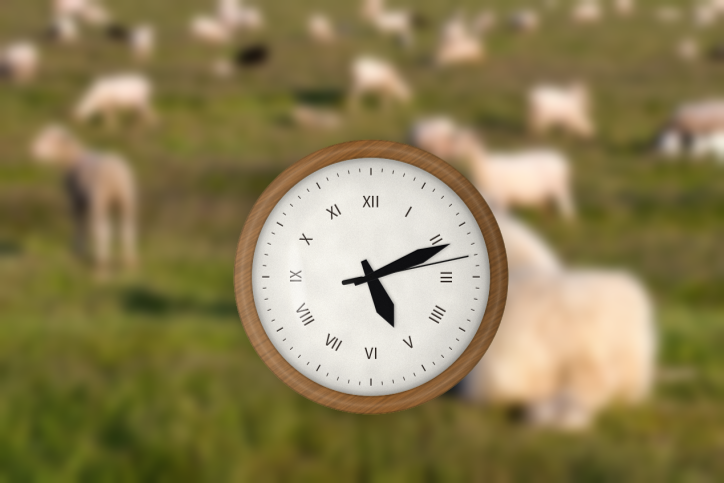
5:11:13
